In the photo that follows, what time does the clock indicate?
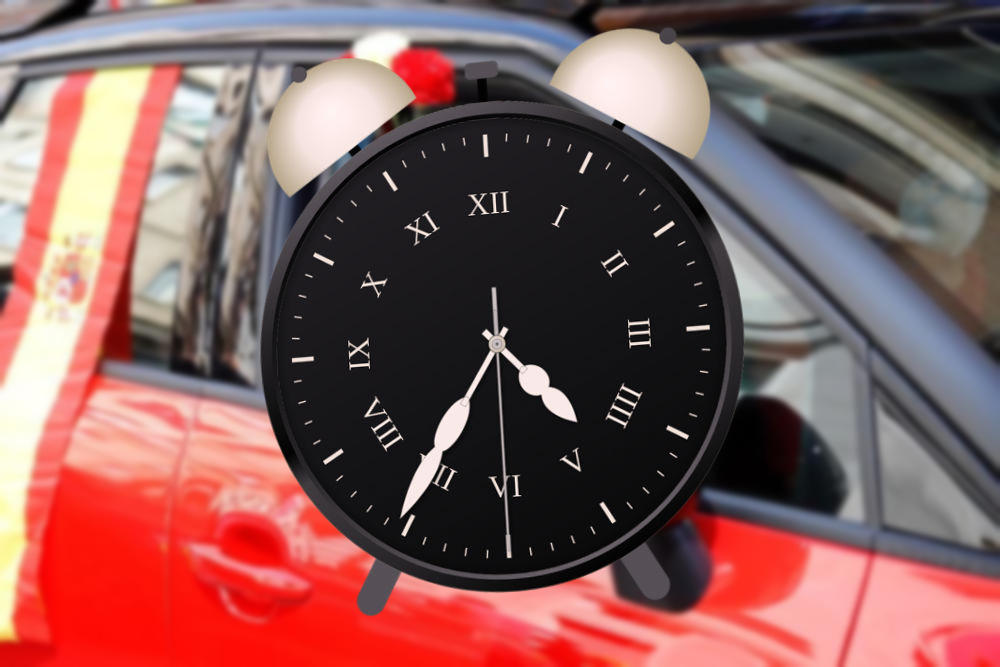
4:35:30
